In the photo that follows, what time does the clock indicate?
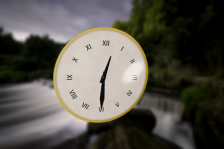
12:30
